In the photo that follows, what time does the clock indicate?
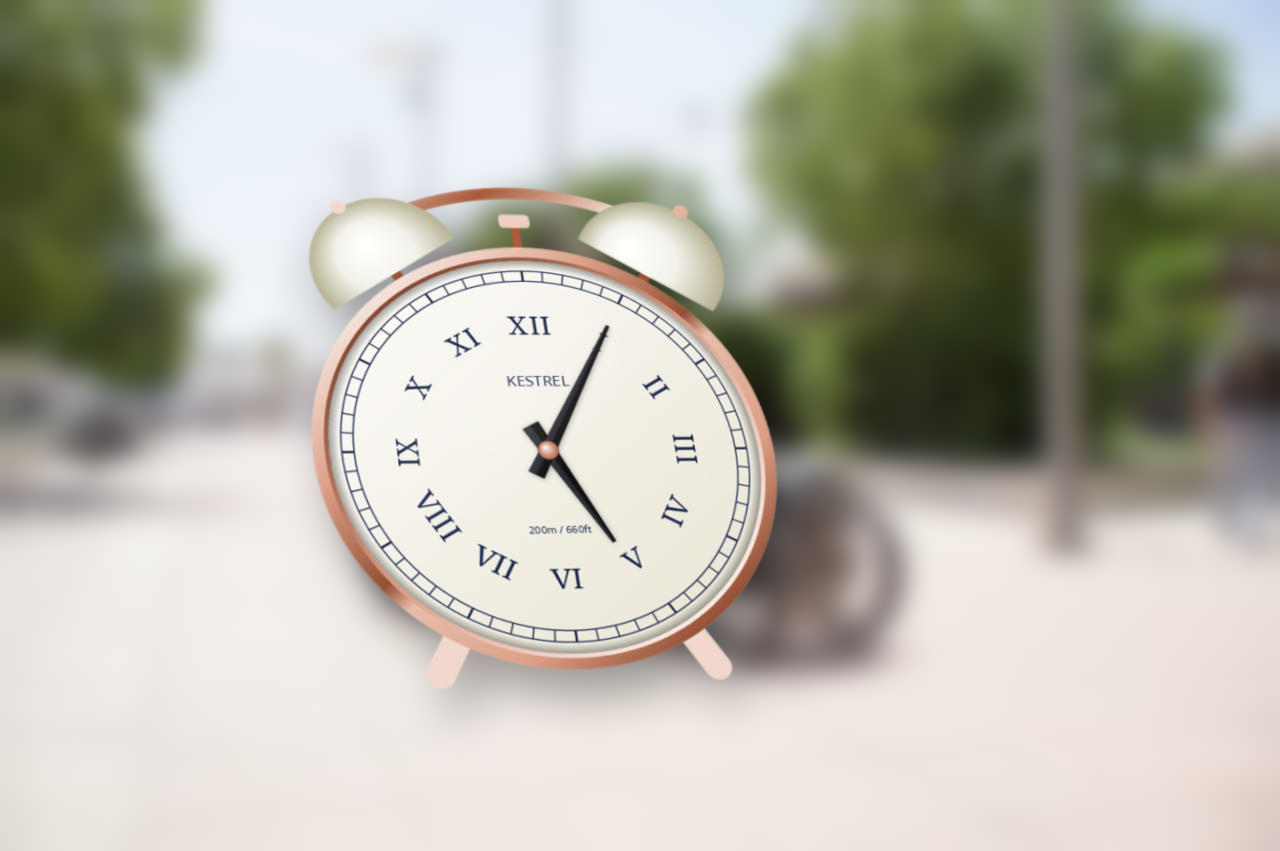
5:05
